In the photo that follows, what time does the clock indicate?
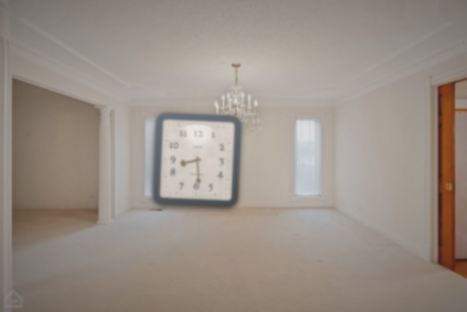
8:29
